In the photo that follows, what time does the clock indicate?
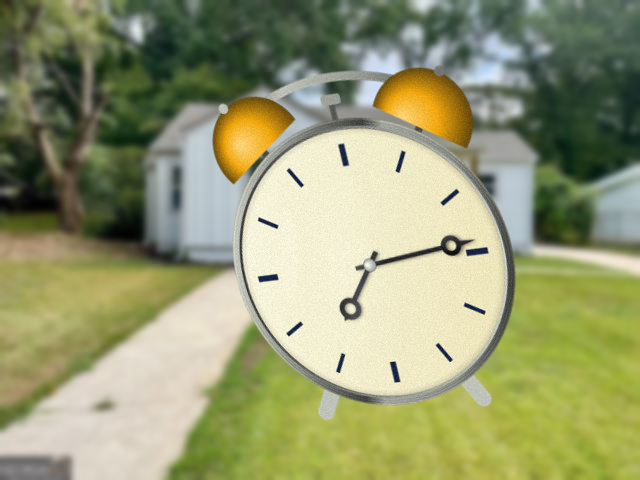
7:14
